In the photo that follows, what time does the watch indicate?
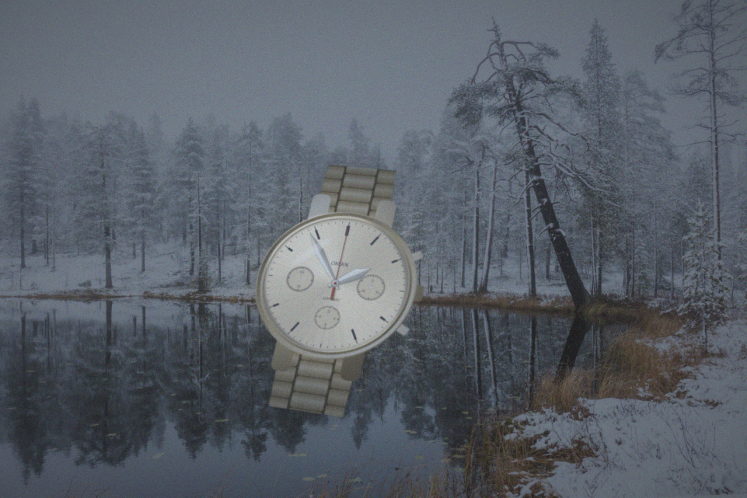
1:54
